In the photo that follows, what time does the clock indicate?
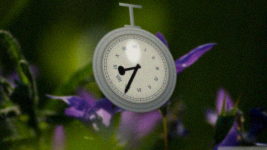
8:35
